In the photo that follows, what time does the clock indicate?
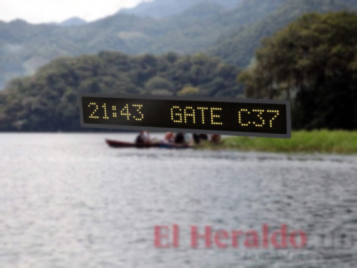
21:43
